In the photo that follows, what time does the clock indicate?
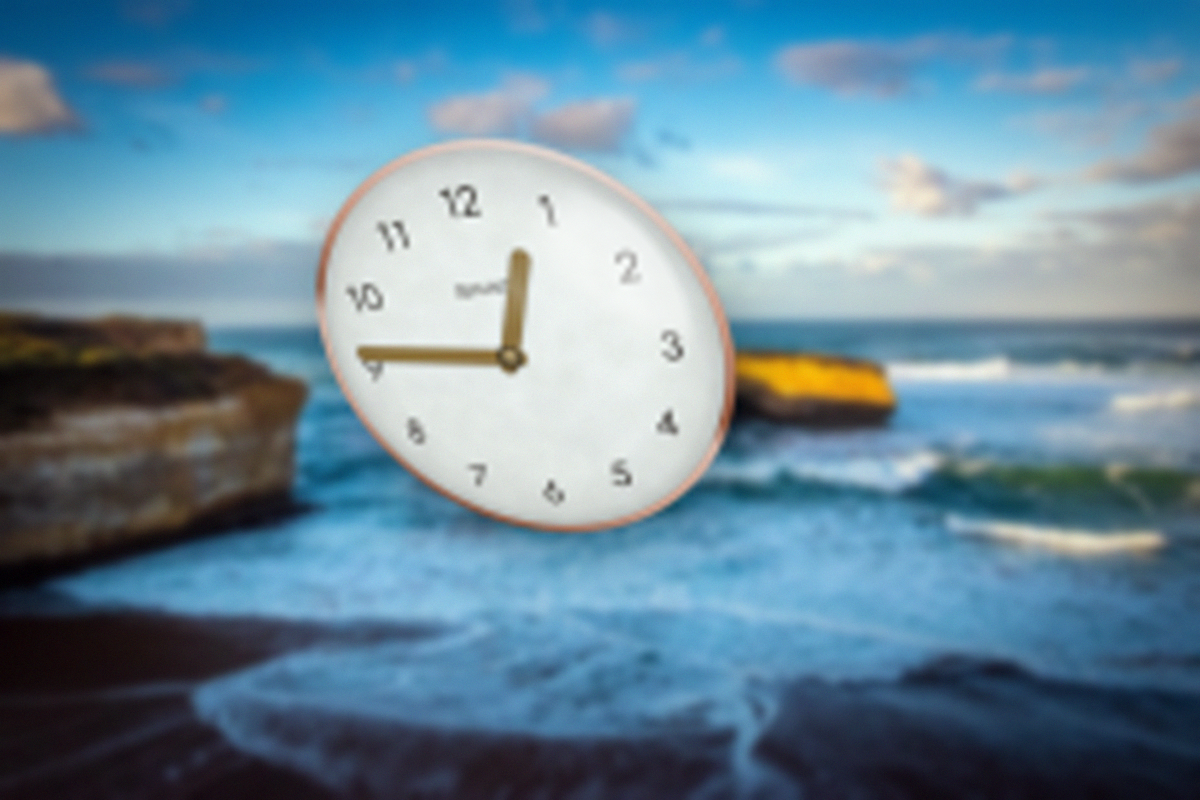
12:46
